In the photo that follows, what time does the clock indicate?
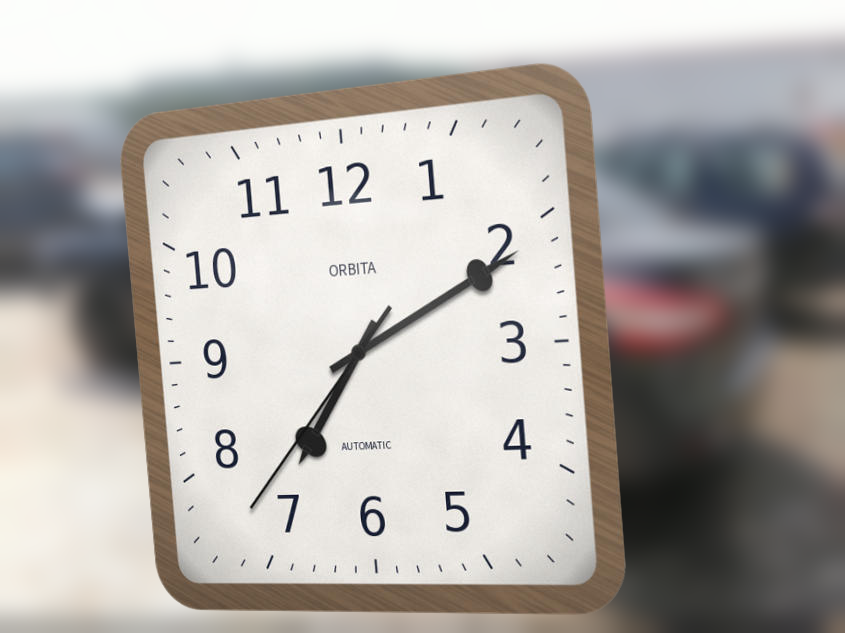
7:10:37
